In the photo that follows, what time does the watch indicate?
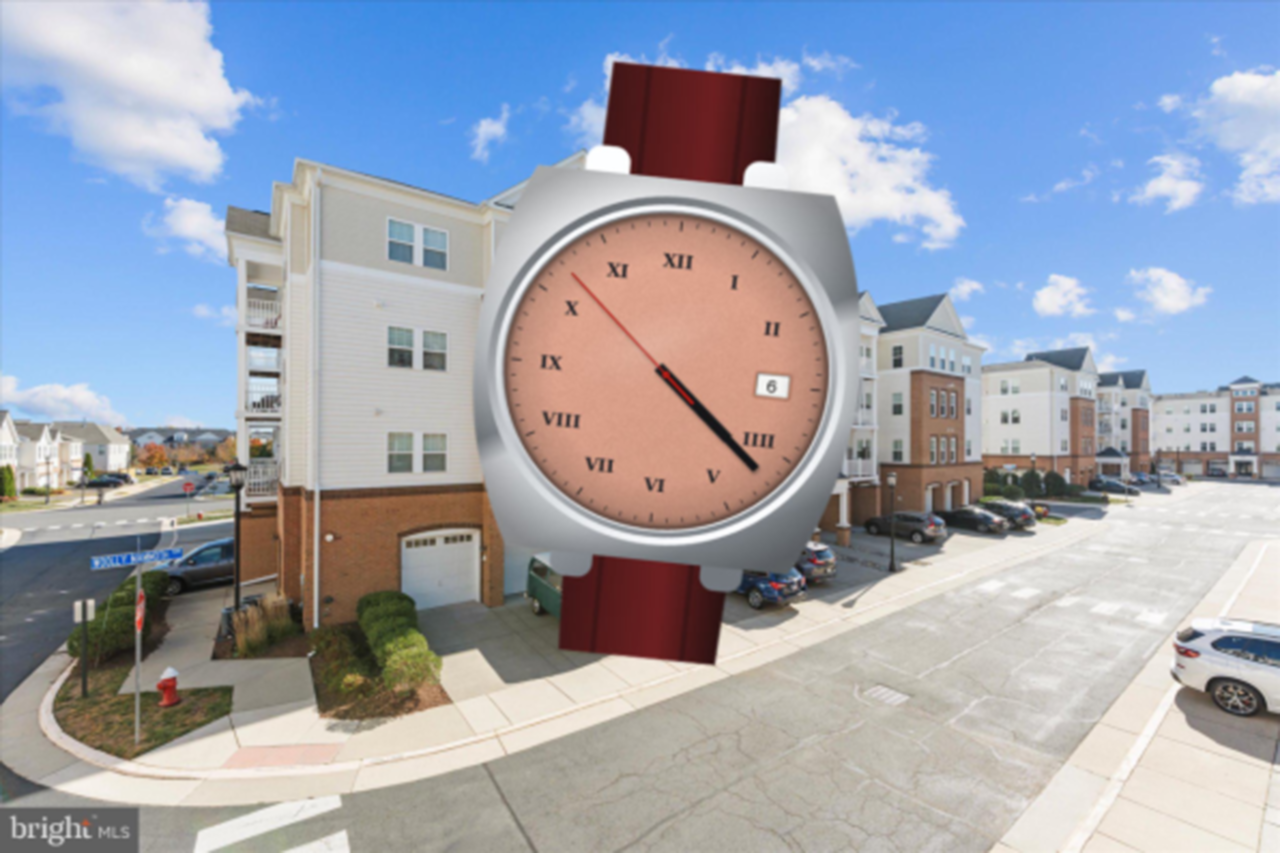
4:21:52
